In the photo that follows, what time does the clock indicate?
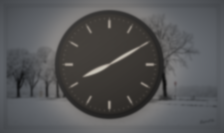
8:10
